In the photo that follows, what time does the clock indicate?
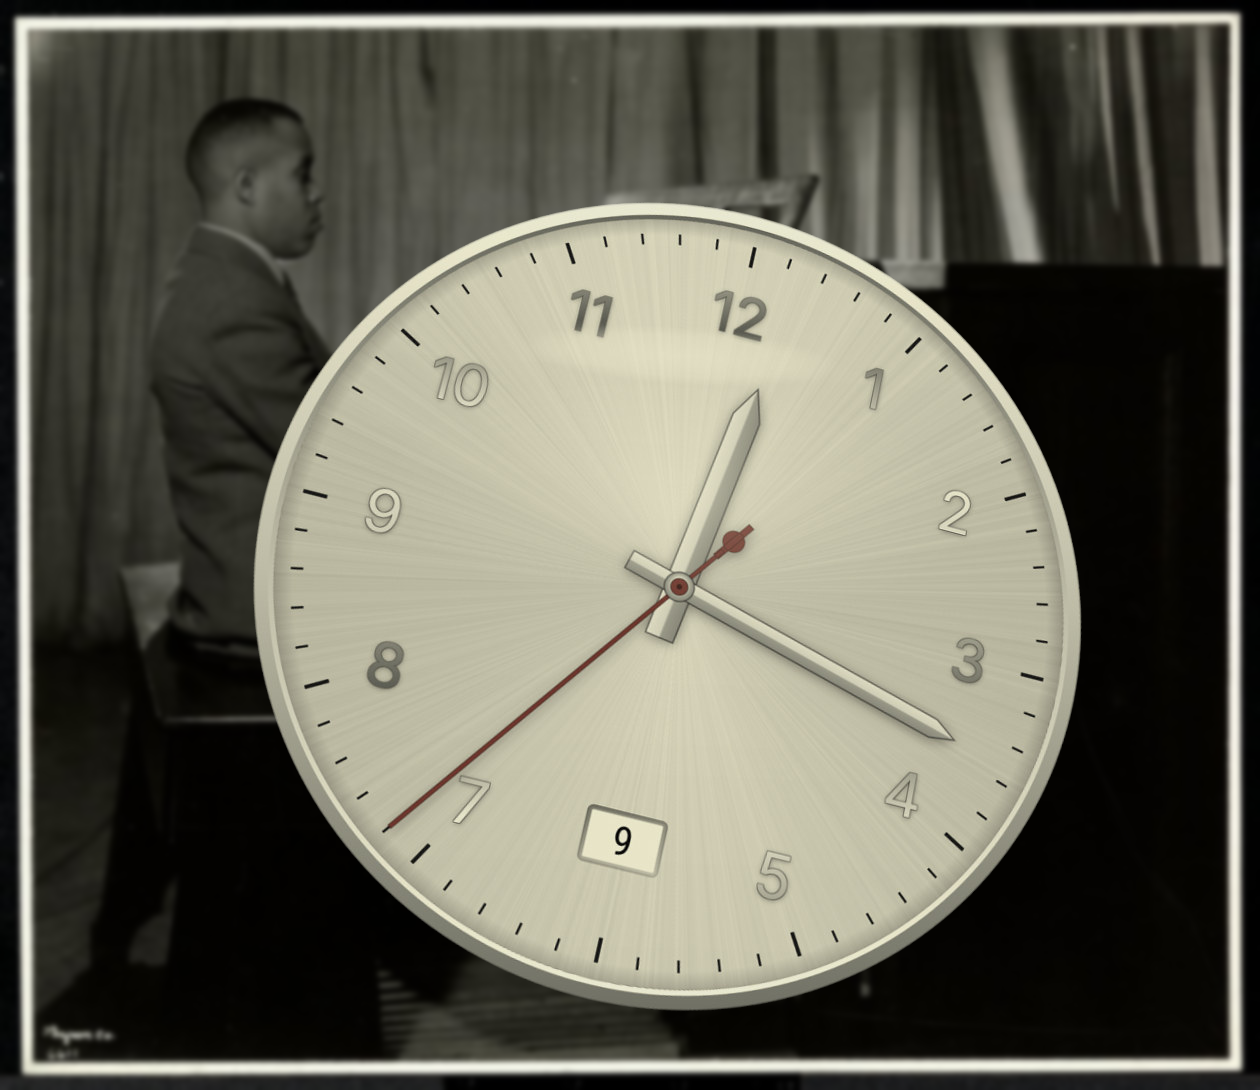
12:17:36
